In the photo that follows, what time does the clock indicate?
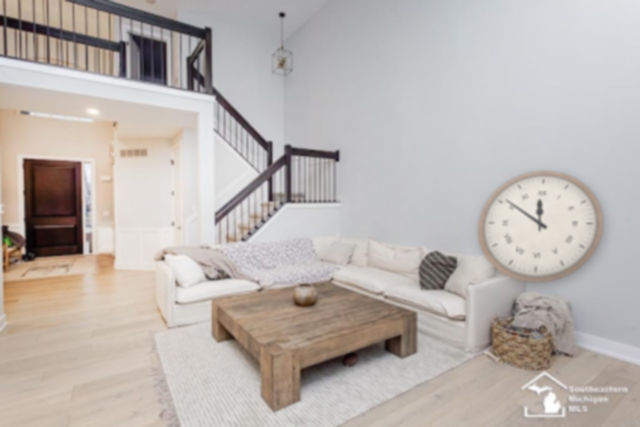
11:51
